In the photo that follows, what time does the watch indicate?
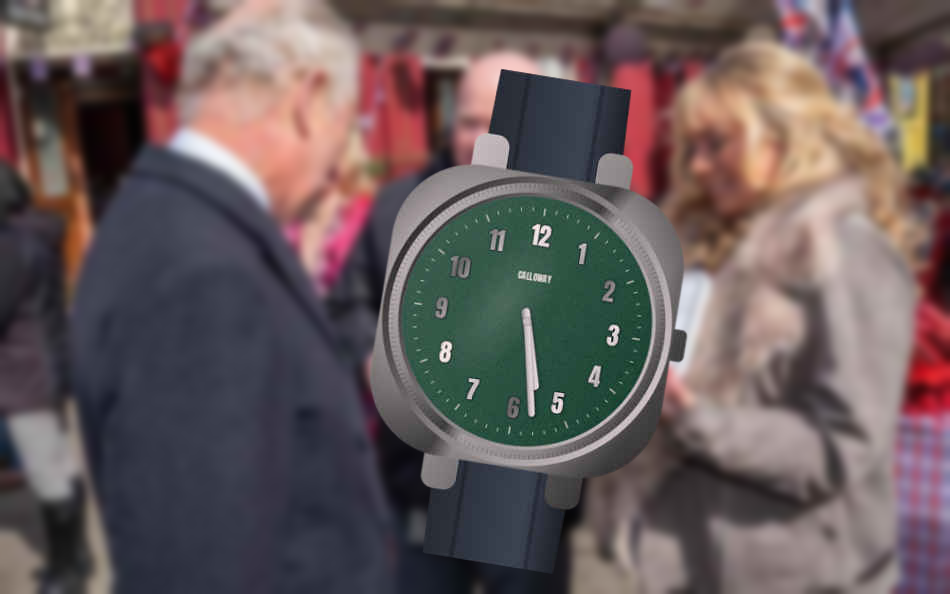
5:28
